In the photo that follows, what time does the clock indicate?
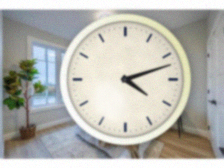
4:12
